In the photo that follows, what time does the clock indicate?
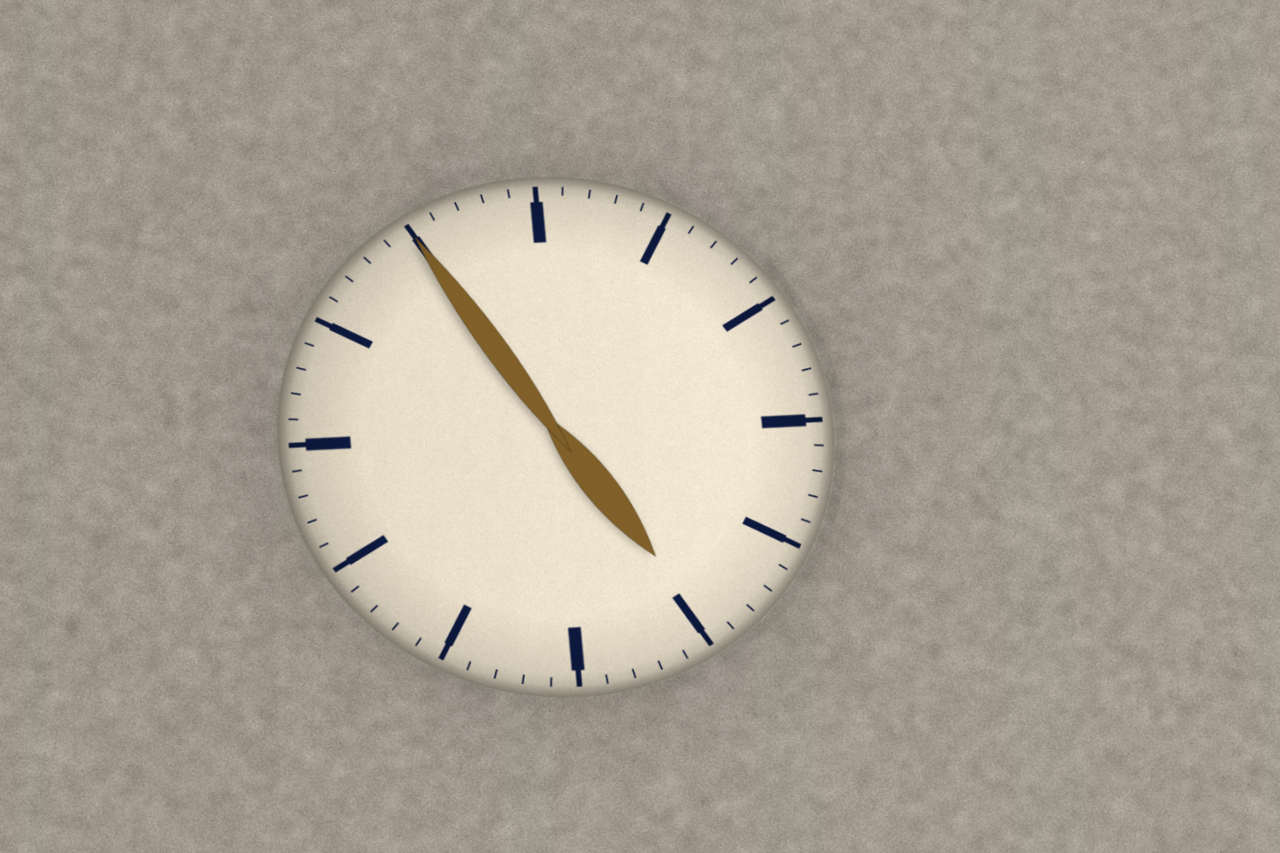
4:55
